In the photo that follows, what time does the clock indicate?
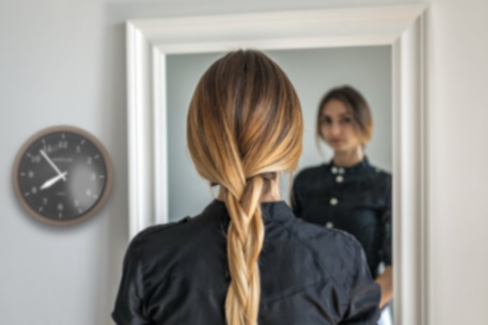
7:53
